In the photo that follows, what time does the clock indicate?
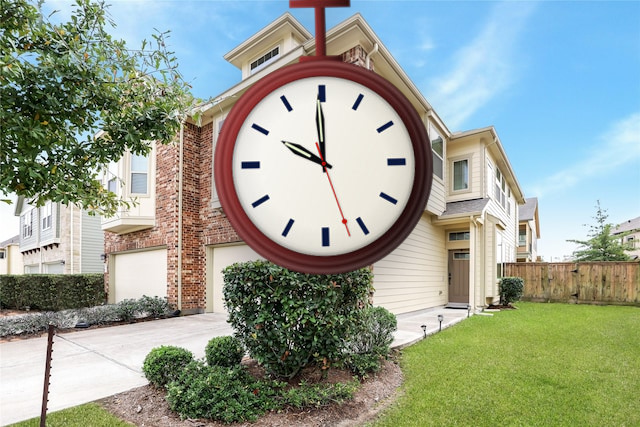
9:59:27
